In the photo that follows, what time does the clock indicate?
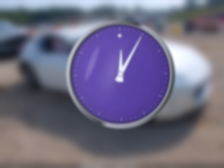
12:05
